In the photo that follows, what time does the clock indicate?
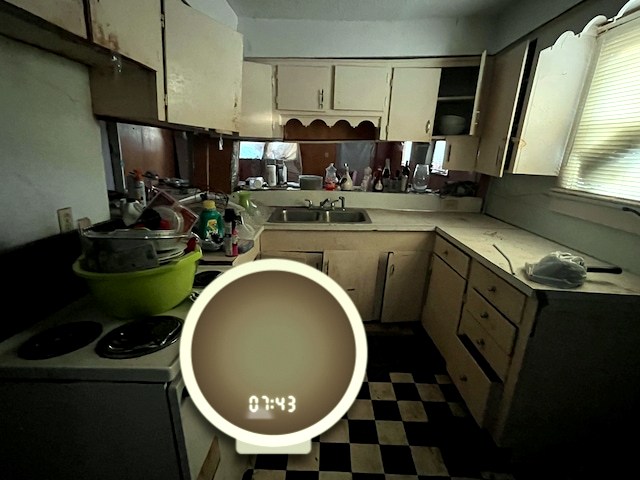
7:43
